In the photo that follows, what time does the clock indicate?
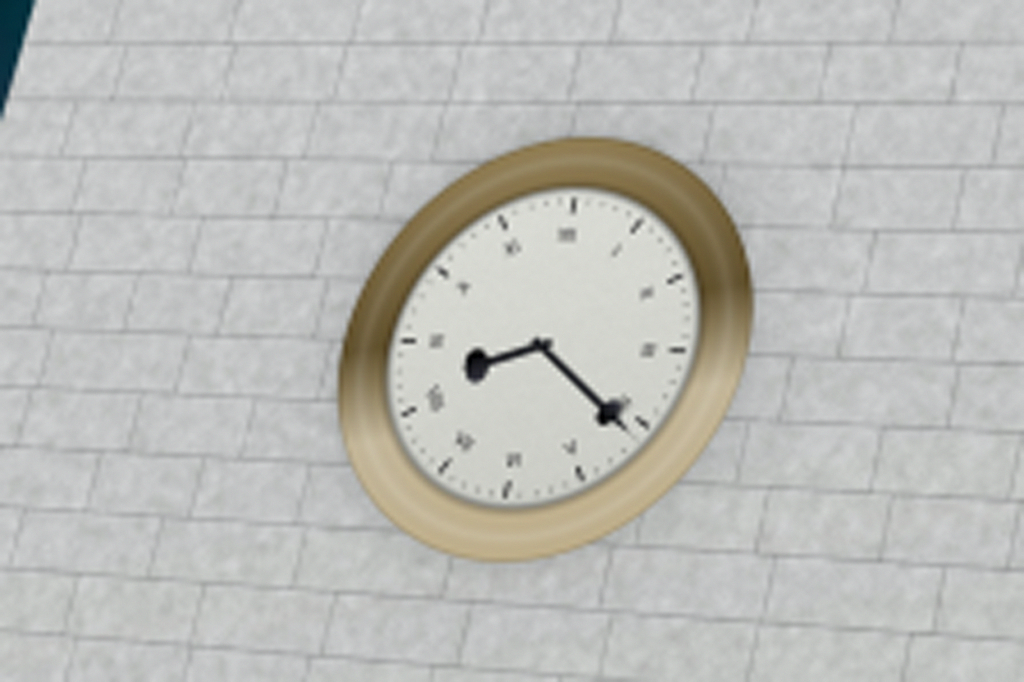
8:21
